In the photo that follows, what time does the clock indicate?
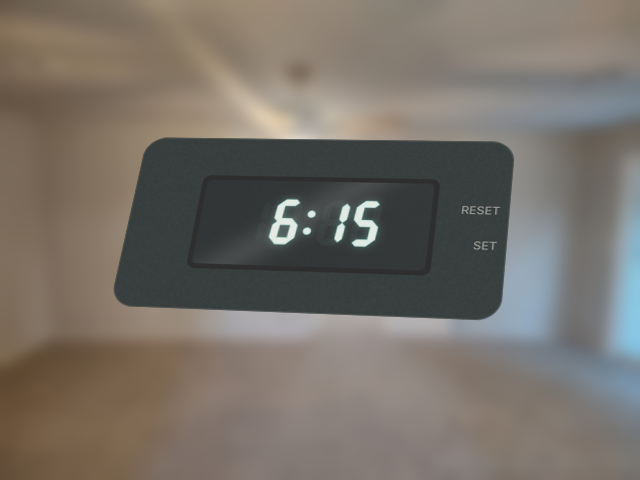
6:15
